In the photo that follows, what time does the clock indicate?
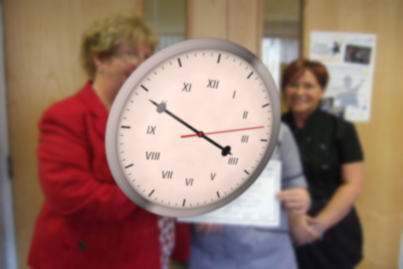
3:49:13
